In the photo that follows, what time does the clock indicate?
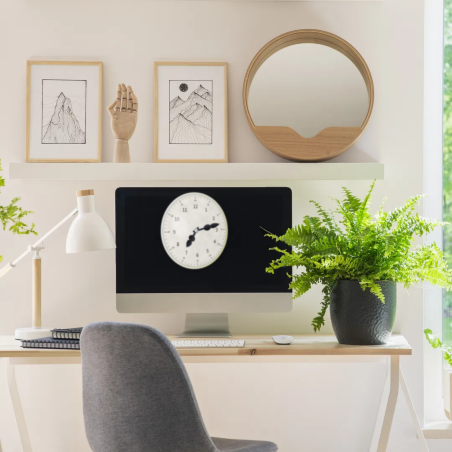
7:13
